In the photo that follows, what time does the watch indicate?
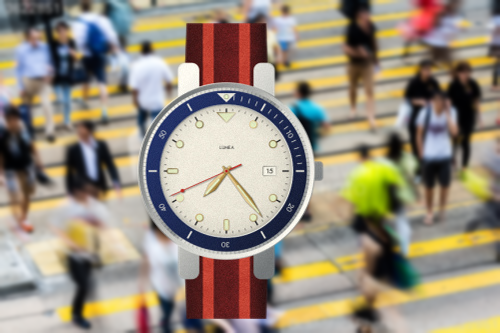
7:23:41
